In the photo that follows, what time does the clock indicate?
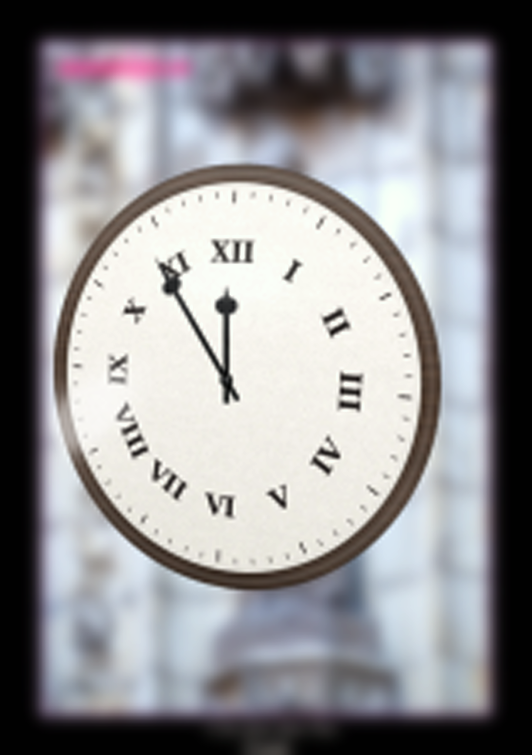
11:54
